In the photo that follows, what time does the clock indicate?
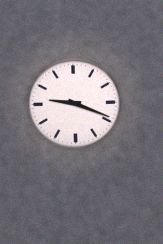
9:19
